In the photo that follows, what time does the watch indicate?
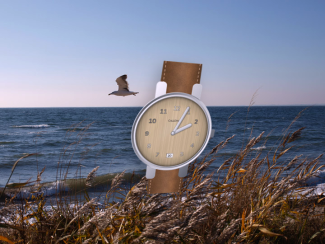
2:04
